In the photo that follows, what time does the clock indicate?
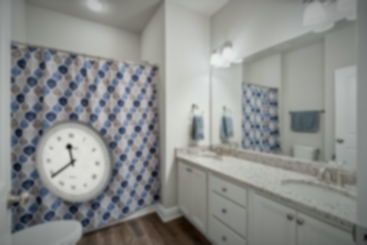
11:39
